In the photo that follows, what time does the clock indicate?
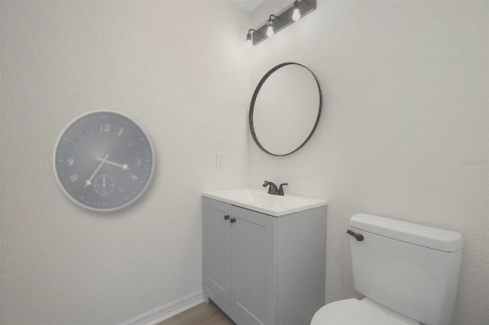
3:36
